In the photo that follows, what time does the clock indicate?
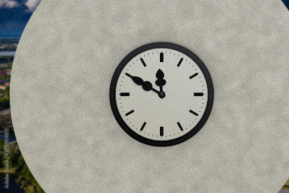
11:50
